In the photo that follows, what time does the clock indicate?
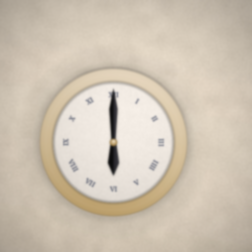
6:00
